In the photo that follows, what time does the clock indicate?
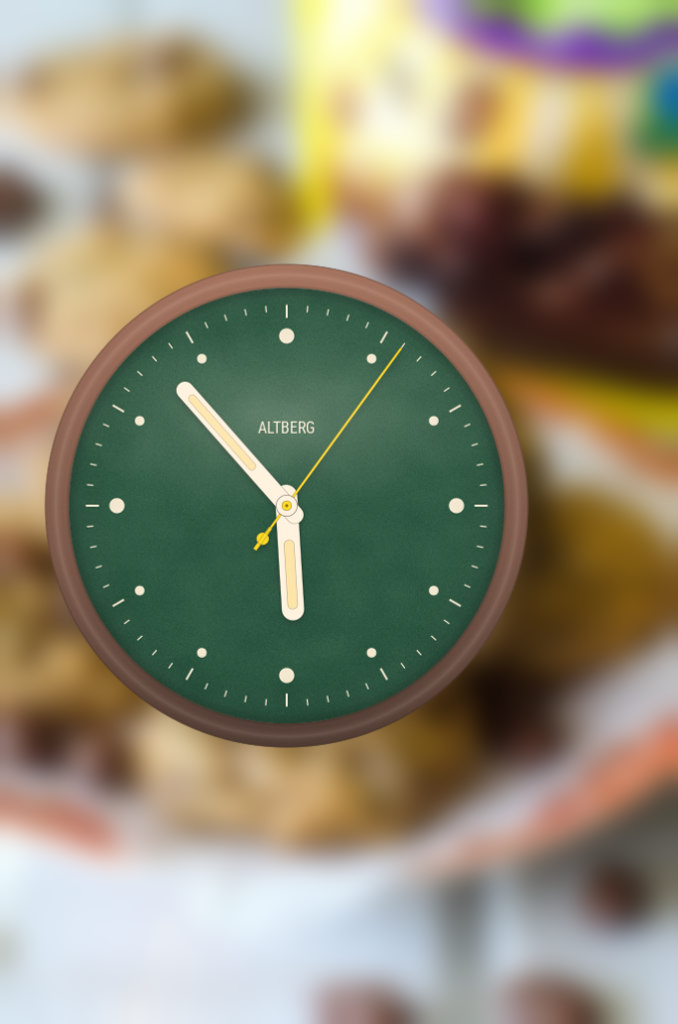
5:53:06
